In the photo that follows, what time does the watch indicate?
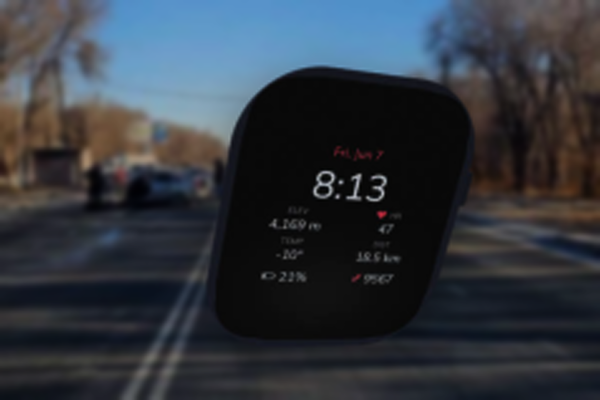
8:13
